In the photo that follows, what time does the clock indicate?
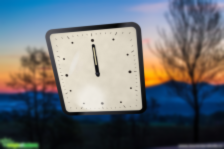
12:00
